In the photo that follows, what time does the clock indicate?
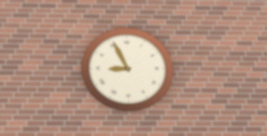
8:56
